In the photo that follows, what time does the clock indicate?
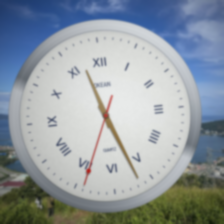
11:26:34
